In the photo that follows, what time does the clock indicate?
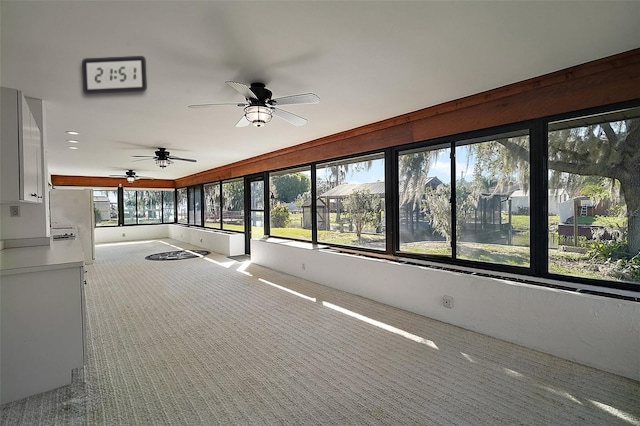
21:51
